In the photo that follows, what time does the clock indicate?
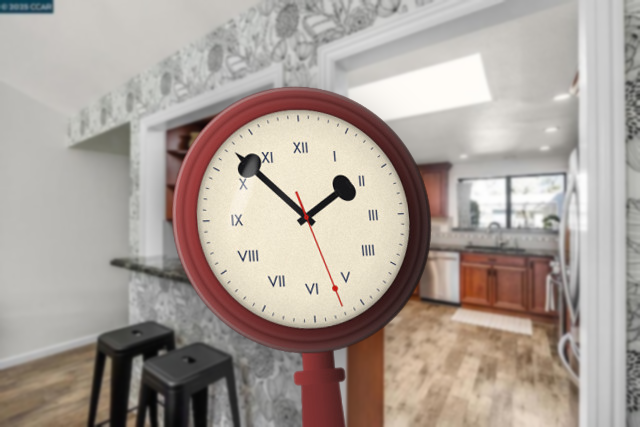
1:52:27
